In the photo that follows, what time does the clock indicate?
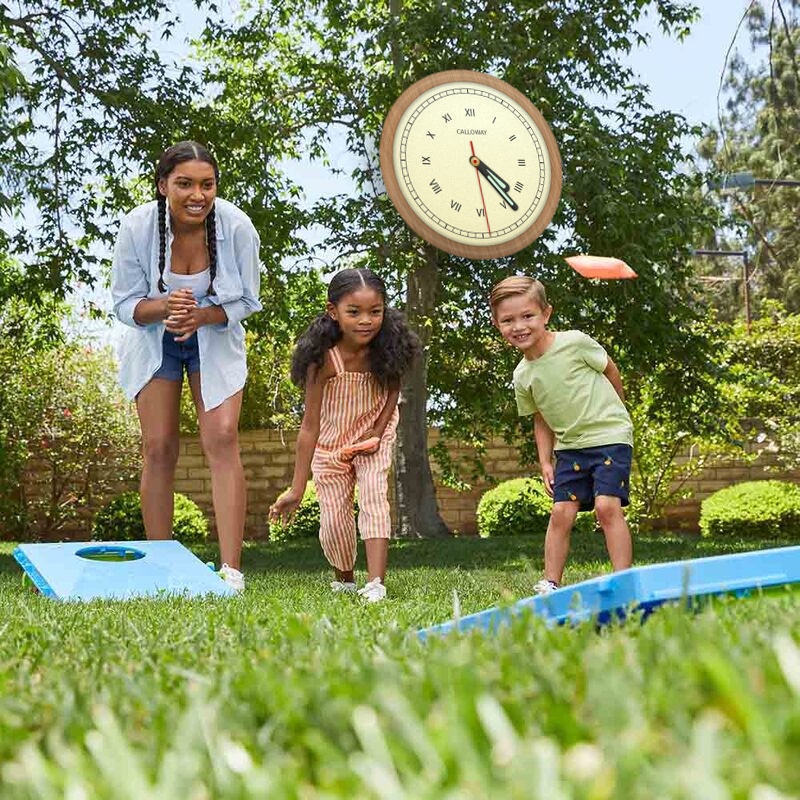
4:23:29
